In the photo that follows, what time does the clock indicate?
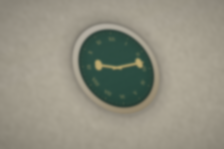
9:13
